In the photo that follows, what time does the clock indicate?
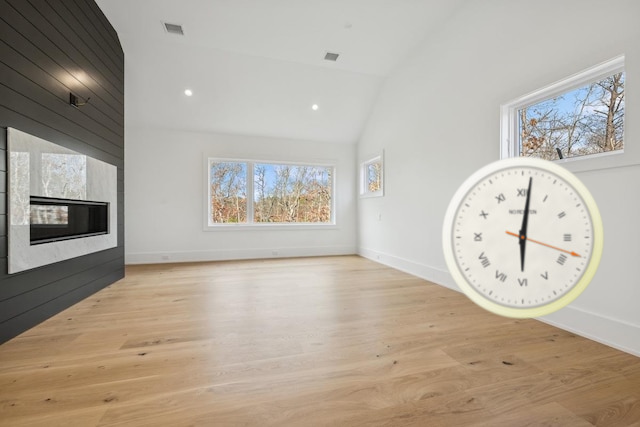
6:01:18
